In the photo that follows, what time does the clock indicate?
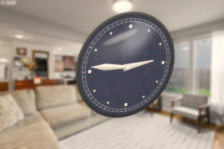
2:46
